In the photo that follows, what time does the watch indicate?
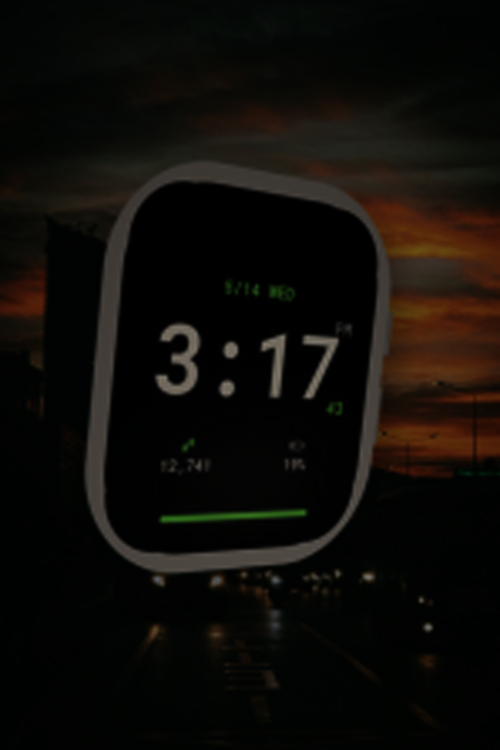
3:17
